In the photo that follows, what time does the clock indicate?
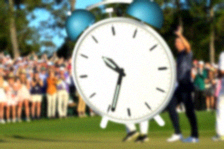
10:34
